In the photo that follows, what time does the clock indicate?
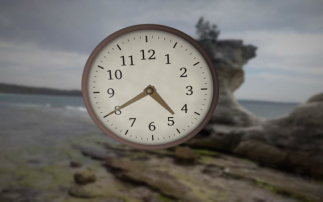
4:40
